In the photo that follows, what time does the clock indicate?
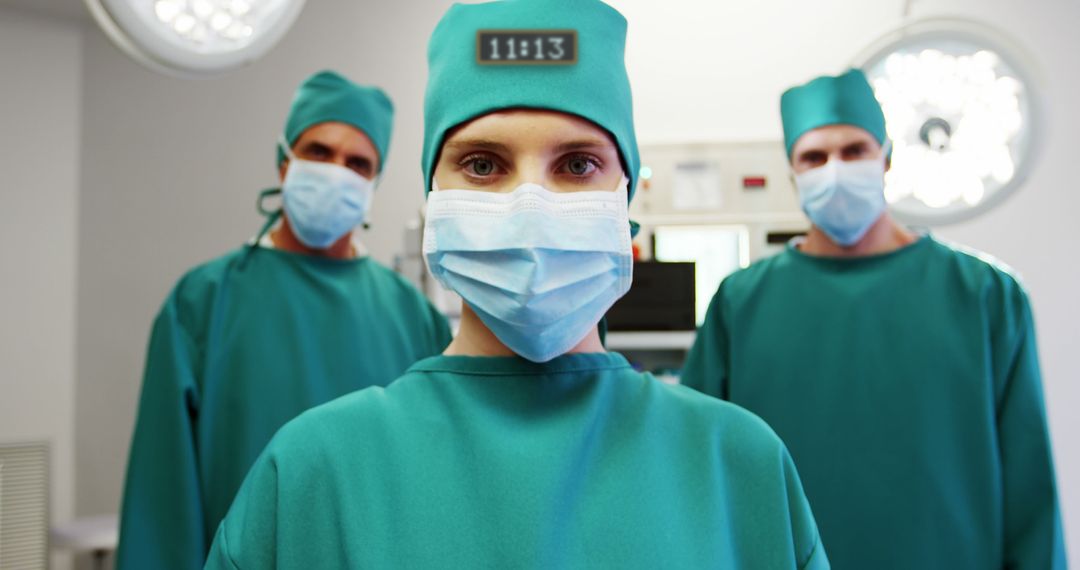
11:13
